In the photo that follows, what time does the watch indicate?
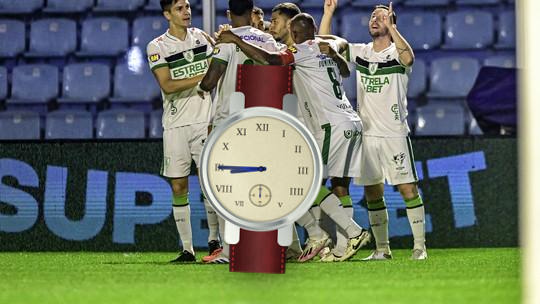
8:45
